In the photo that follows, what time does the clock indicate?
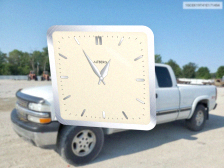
12:55
